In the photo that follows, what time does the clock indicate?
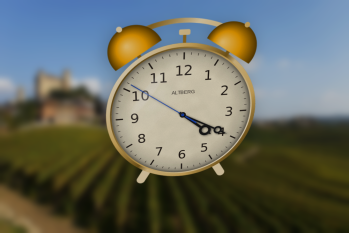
4:19:51
